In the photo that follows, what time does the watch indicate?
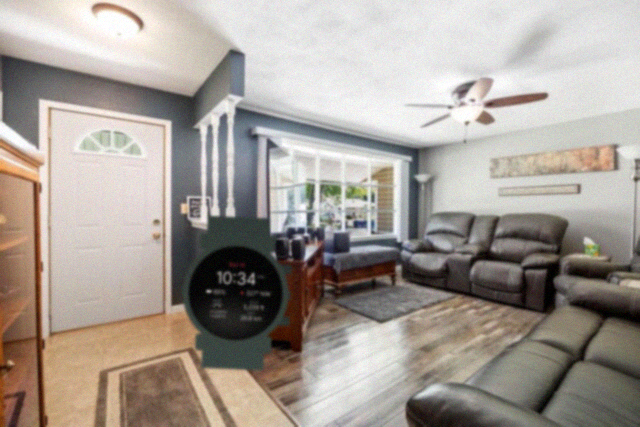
10:34
